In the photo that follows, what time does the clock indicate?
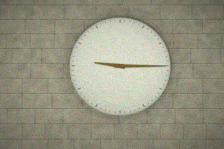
9:15
